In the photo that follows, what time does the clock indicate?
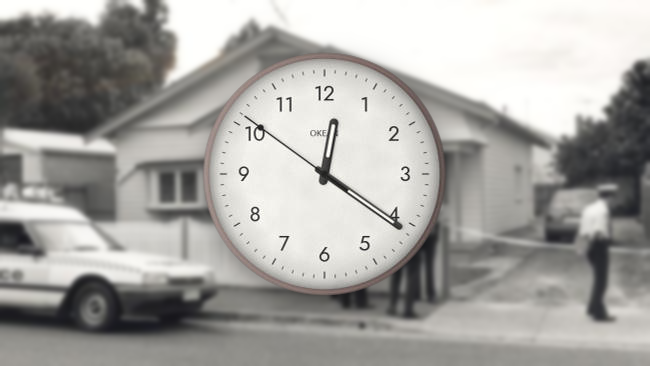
12:20:51
